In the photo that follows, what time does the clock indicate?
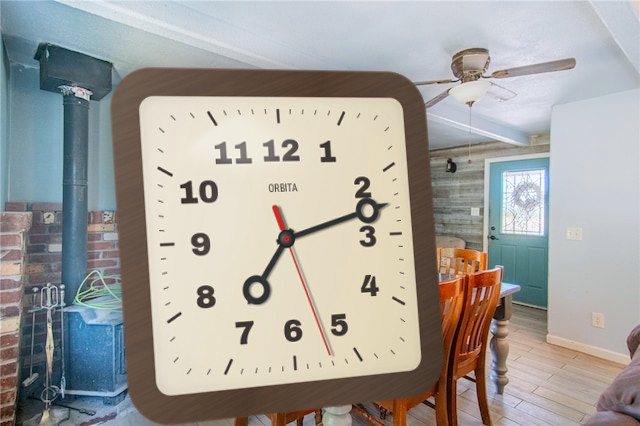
7:12:27
